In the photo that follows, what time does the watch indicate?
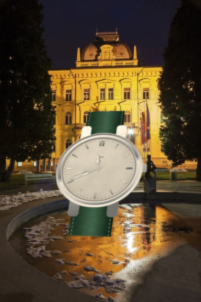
11:41
